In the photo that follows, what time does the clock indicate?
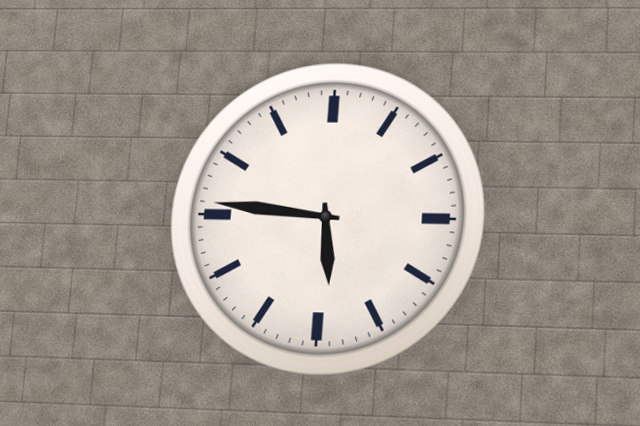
5:46
